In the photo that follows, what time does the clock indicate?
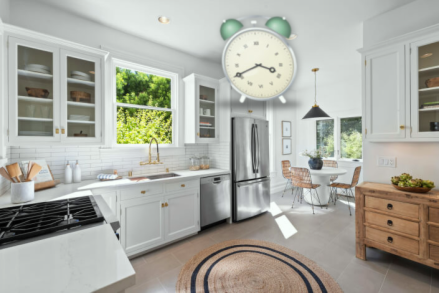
3:41
